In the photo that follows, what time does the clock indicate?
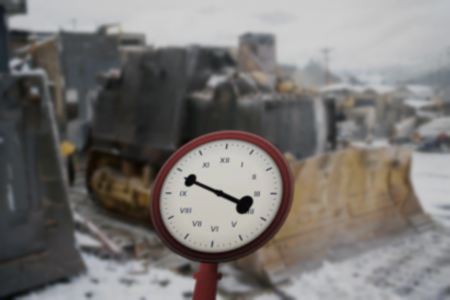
3:49
